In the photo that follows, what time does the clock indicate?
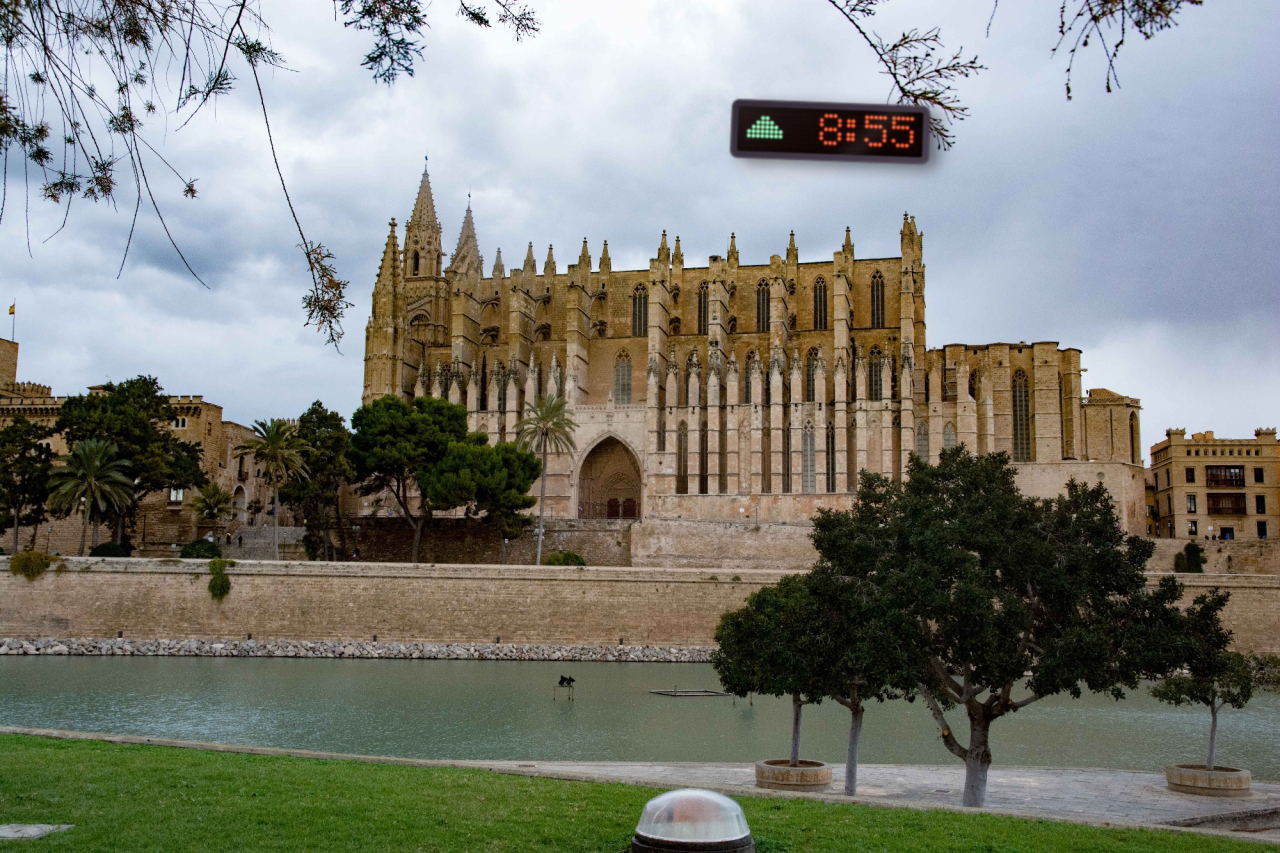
8:55
